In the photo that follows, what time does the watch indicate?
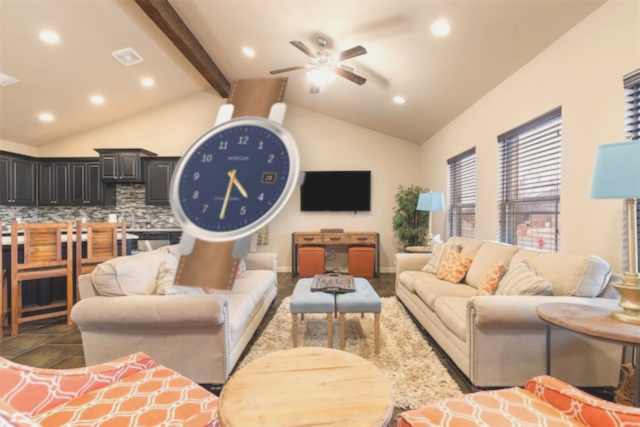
4:30
